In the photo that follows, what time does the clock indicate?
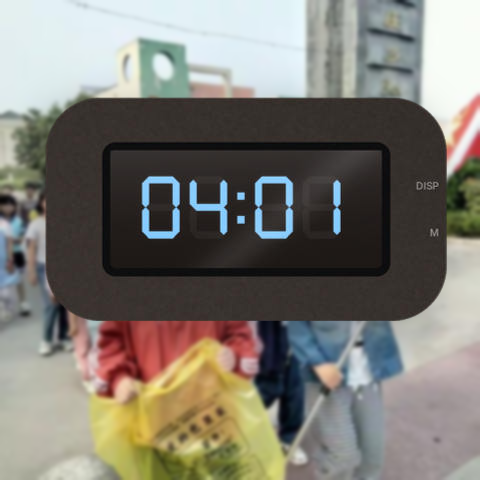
4:01
